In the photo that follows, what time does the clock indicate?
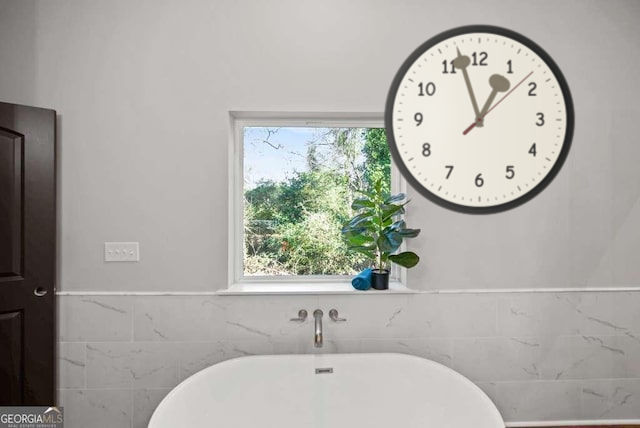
12:57:08
